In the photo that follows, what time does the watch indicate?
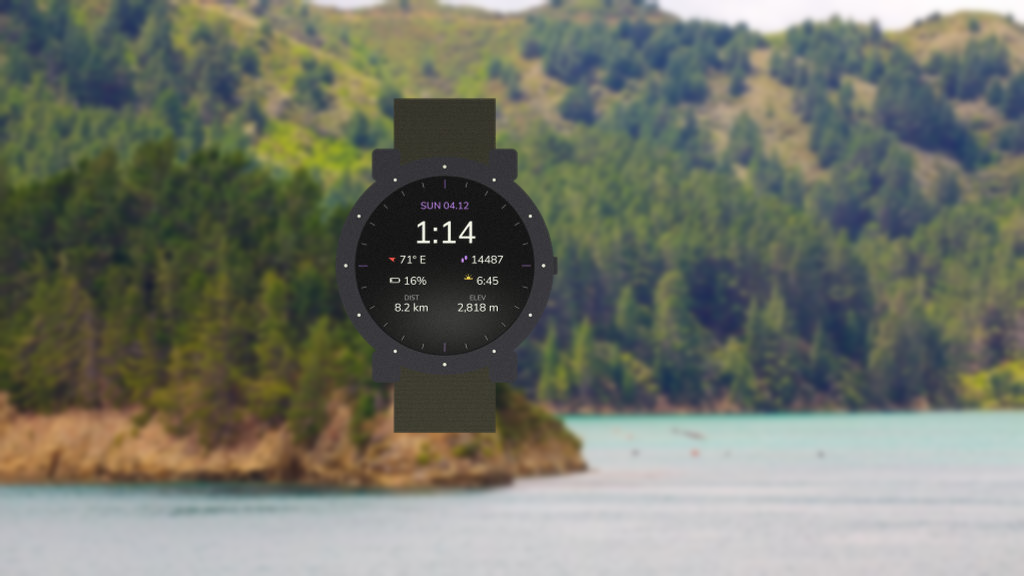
1:14
